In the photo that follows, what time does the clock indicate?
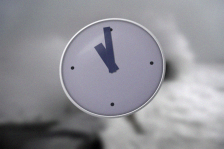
10:59
